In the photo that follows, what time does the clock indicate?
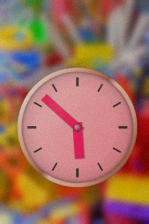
5:52
